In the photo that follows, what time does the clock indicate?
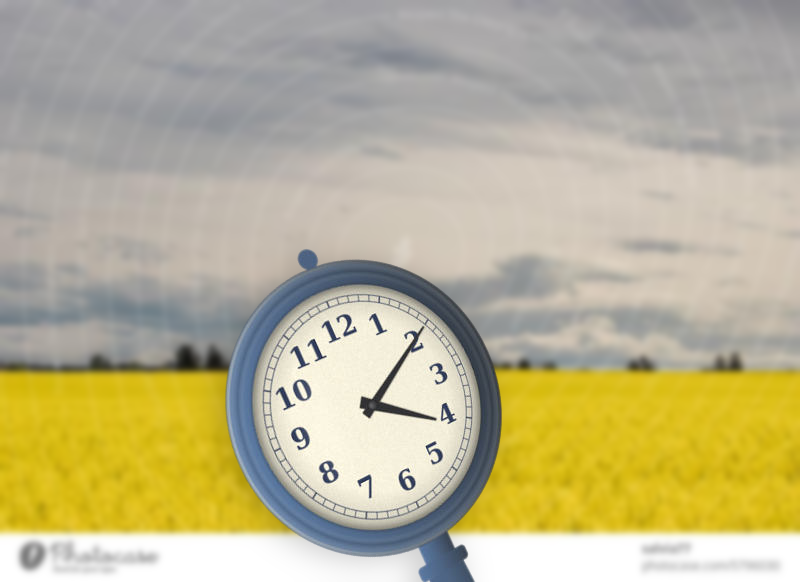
4:10
